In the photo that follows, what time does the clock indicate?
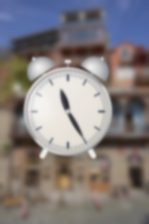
11:25
